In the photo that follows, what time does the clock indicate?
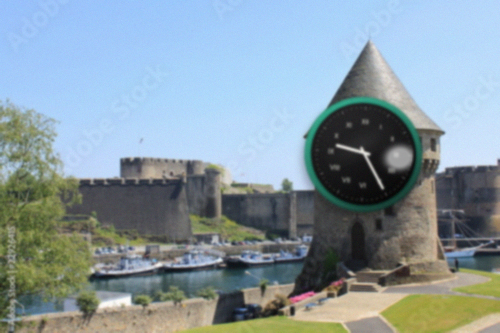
9:25
